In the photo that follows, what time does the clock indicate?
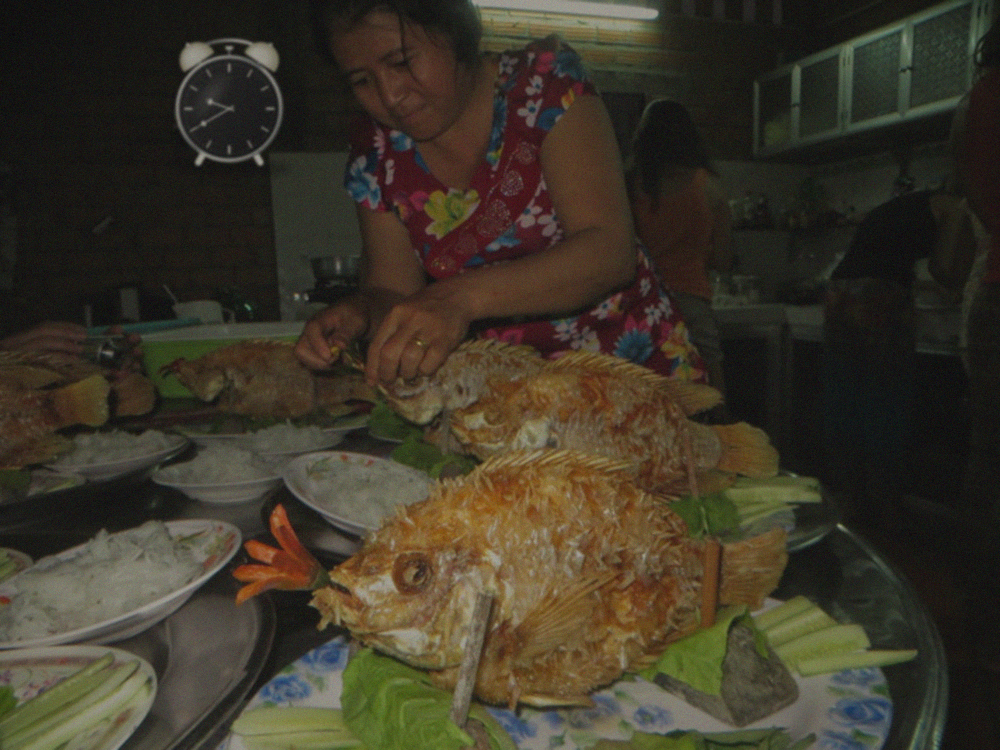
9:40
